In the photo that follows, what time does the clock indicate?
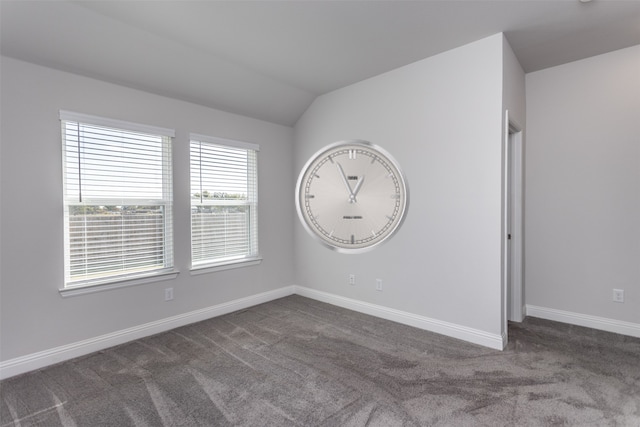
12:56
